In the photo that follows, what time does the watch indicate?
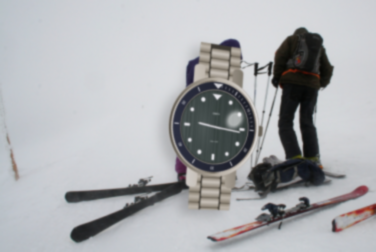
9:16
